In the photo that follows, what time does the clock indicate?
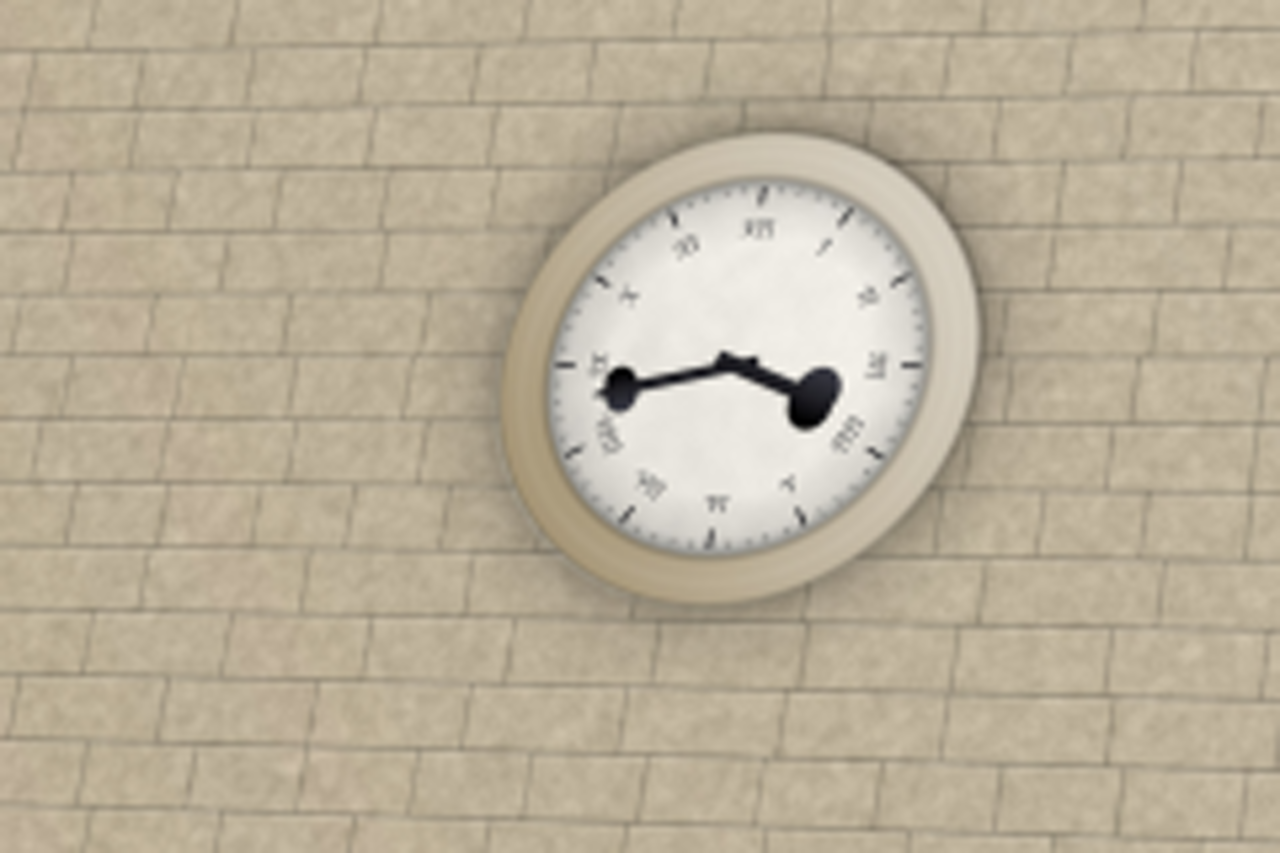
3:43
